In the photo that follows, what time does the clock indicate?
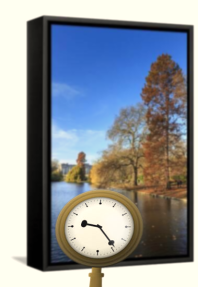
9:24
